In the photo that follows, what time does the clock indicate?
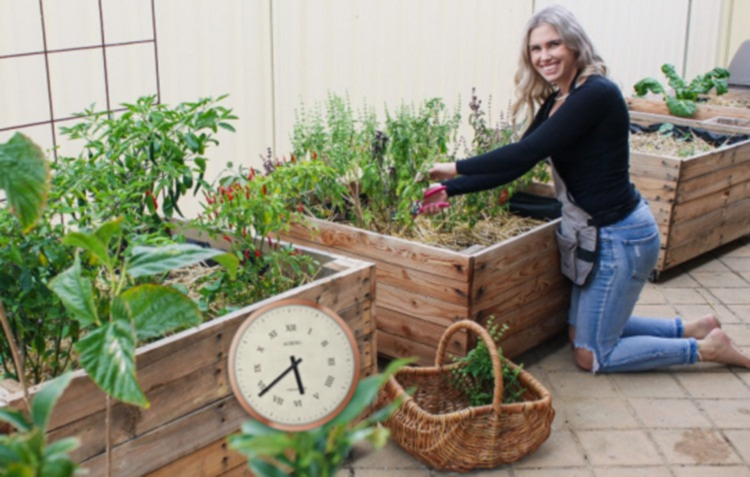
5:39
